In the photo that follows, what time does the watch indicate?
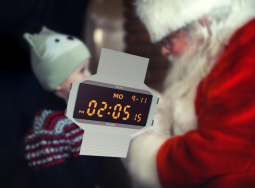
2:05:15
